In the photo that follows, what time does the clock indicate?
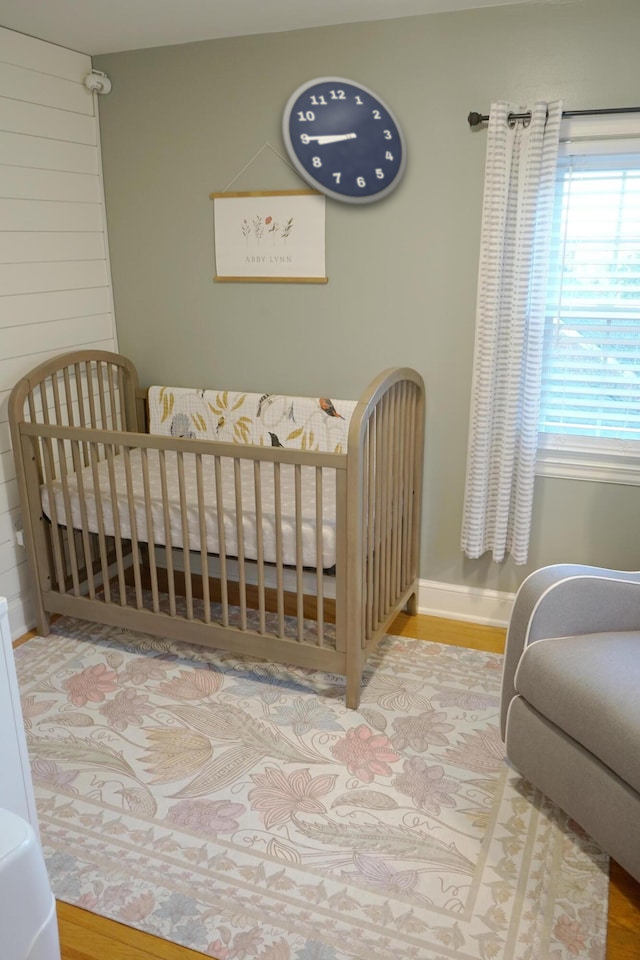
8:45
